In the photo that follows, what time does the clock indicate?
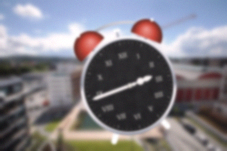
2:44
